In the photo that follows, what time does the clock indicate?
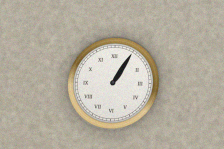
1:05
